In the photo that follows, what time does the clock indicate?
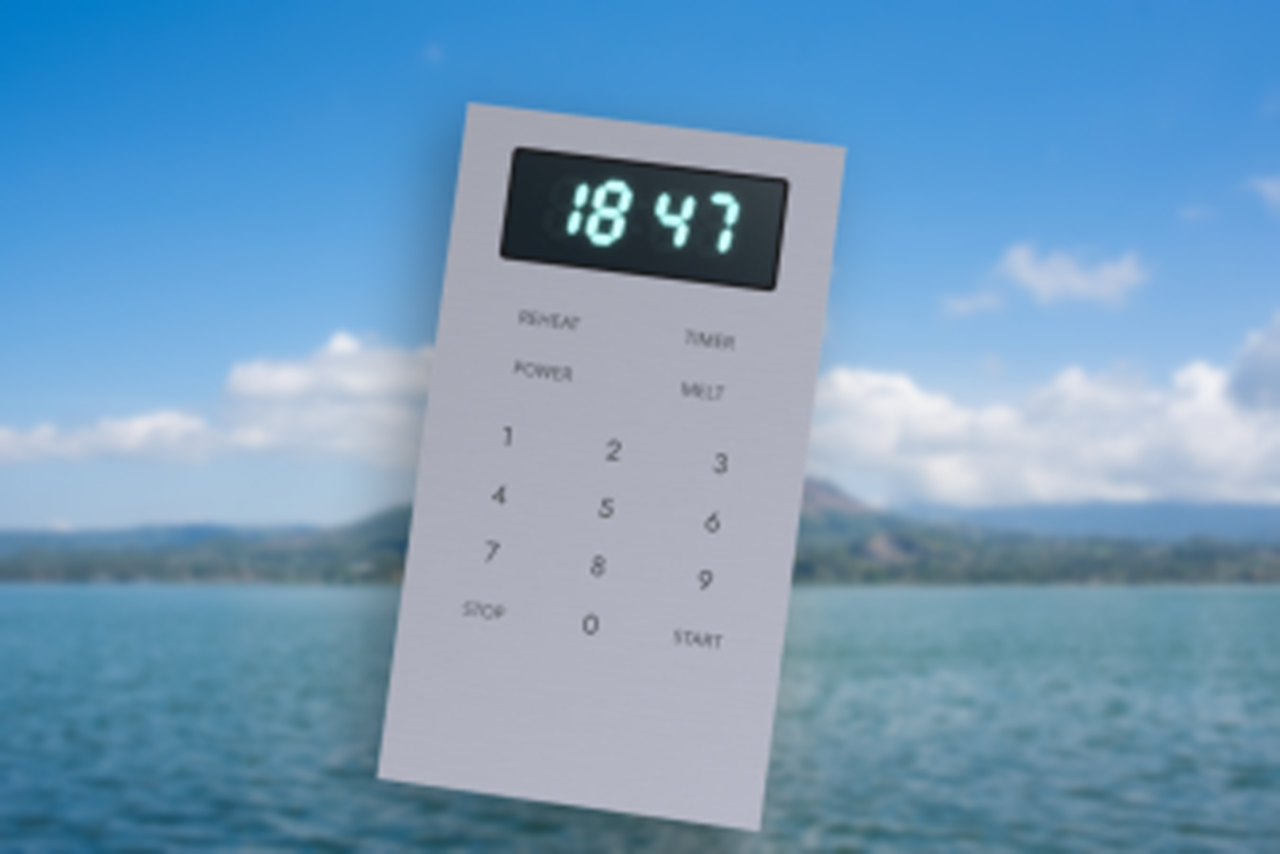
18:47
